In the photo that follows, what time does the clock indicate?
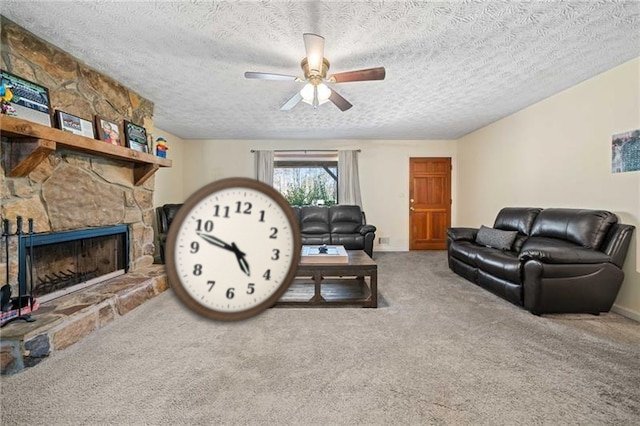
4:48
